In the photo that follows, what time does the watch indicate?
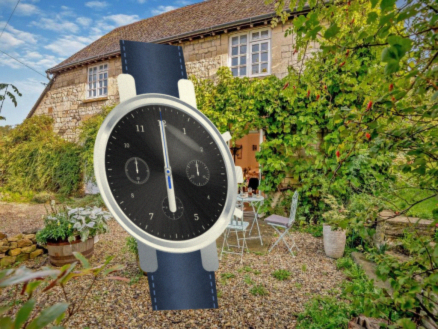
6:00
